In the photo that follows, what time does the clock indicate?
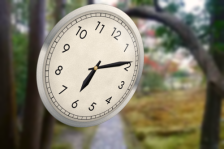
6:09
